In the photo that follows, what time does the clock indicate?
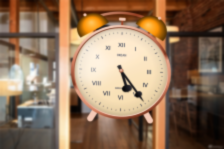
5:24
